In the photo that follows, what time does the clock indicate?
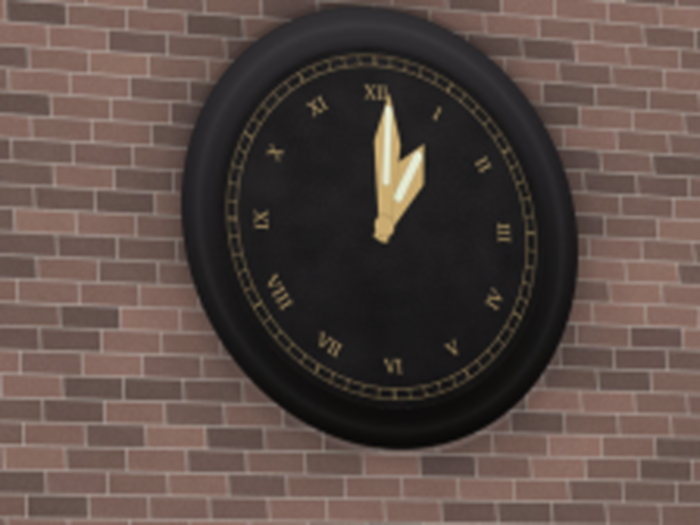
1:01
